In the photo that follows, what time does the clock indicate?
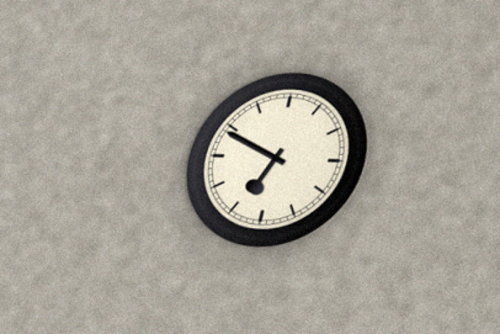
6:49
